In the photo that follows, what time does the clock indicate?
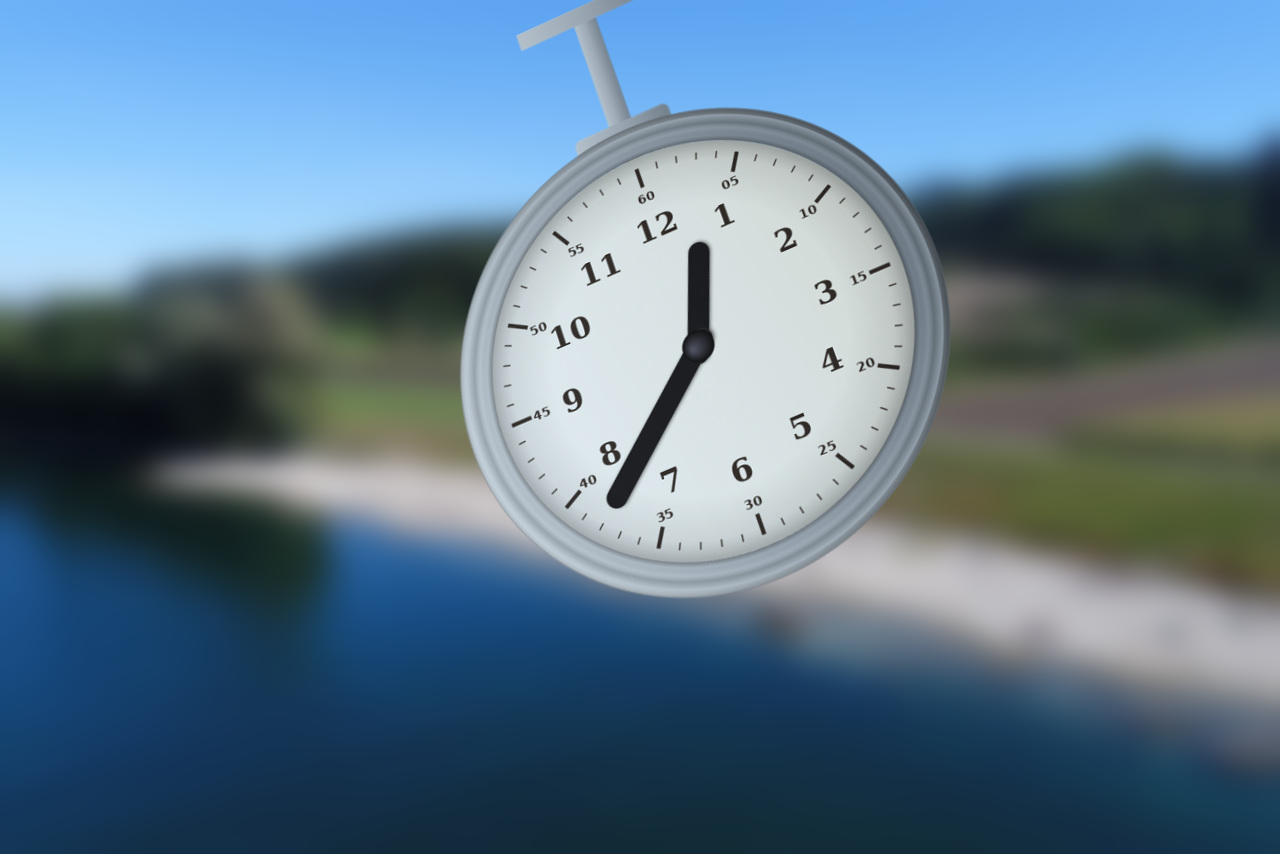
12:38
